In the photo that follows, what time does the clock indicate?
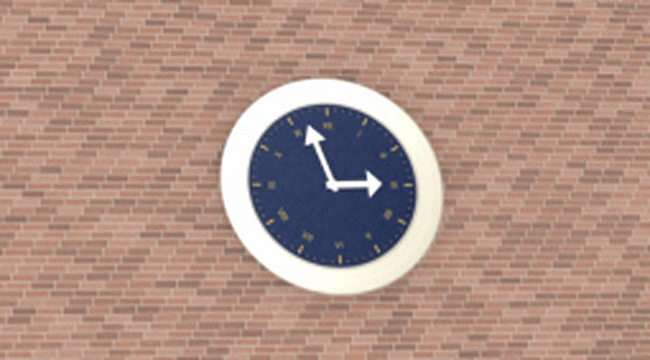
2:57
